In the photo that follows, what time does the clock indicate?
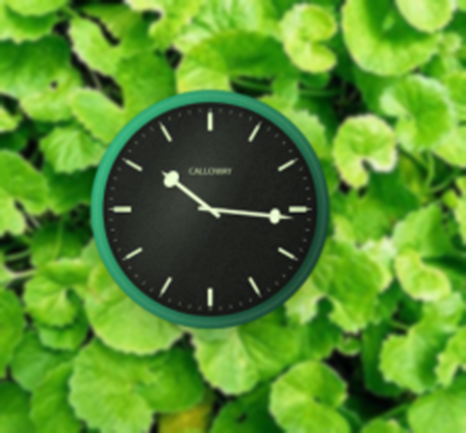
10:16
